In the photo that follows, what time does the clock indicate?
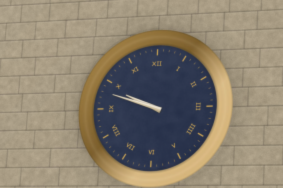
9:48
